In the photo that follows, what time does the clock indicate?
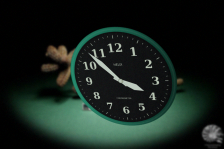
3:53
